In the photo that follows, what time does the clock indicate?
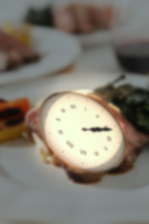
3:16
